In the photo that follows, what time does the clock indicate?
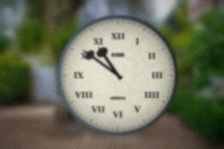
10:51
